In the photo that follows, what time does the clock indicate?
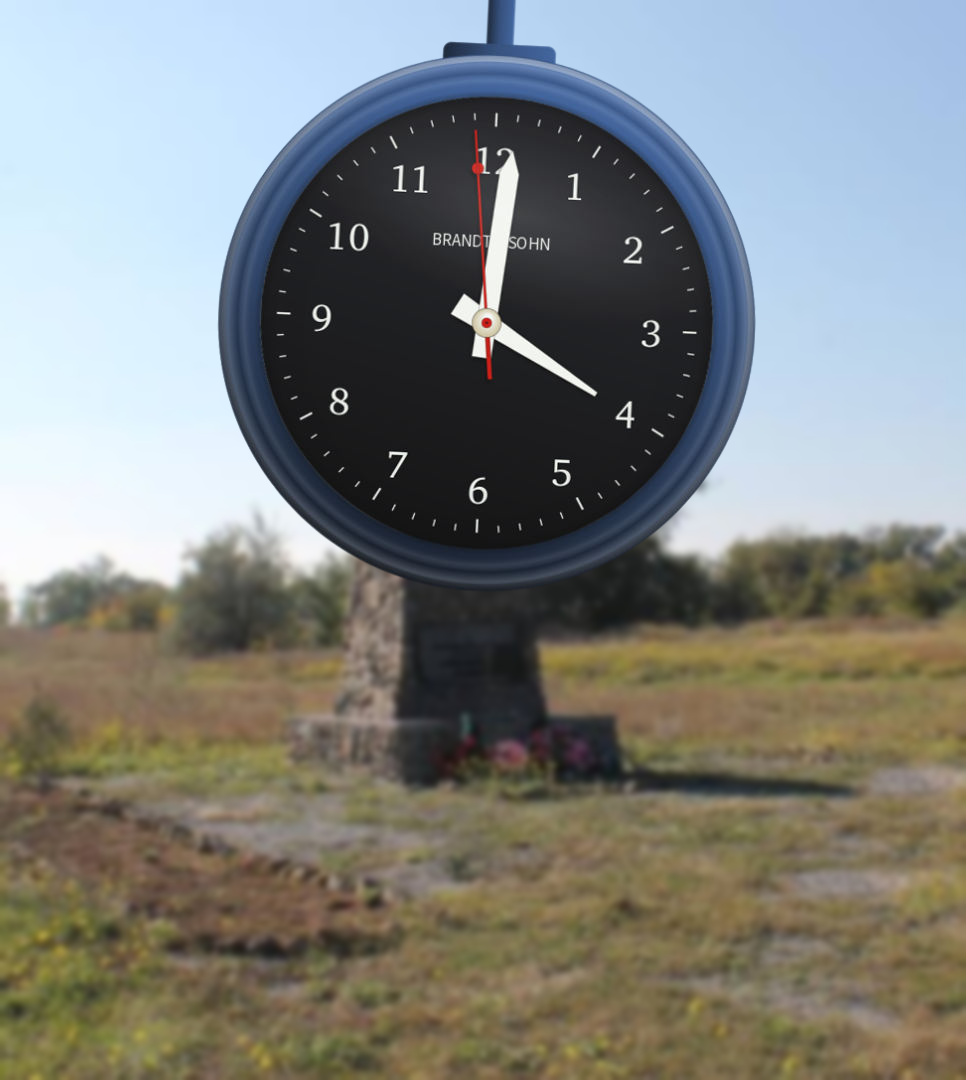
4:00:59
